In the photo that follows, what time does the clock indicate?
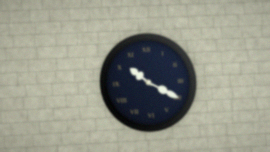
10:20
